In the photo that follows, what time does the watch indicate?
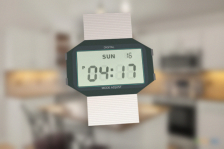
4:17
